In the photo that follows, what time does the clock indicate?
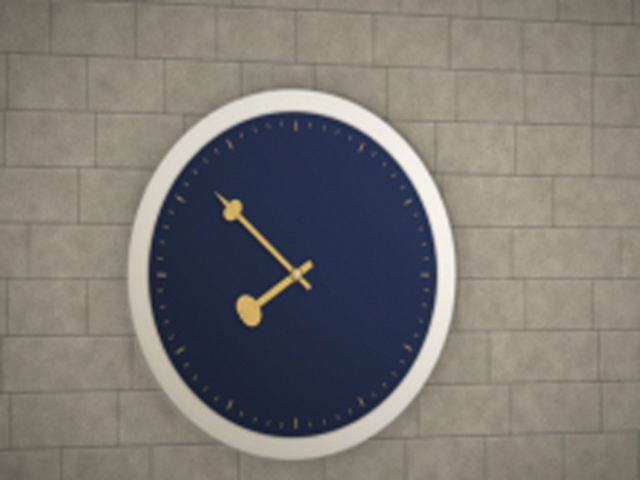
7:52
